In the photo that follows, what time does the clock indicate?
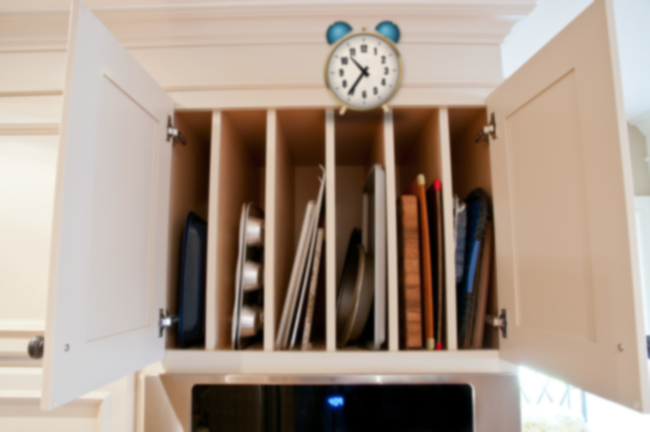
10:36
